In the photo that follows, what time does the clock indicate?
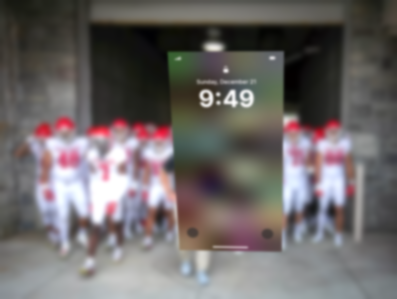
9:49
